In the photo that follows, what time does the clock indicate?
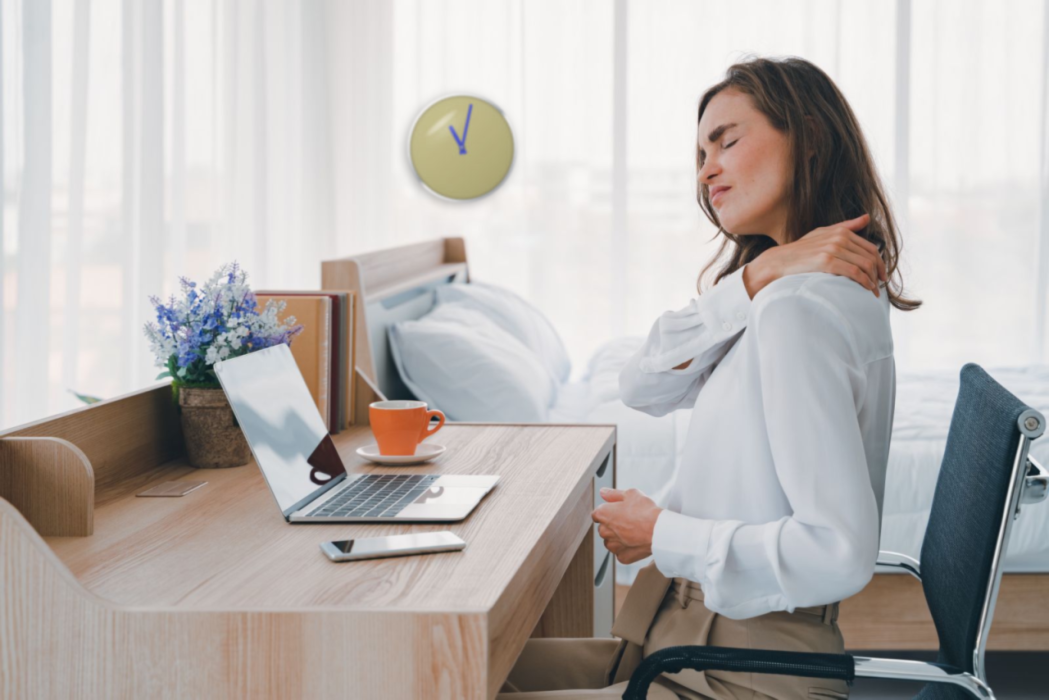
11:02
